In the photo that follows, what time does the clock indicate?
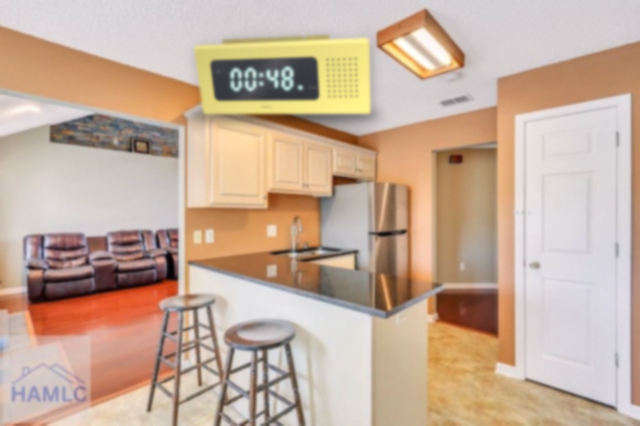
0:48
